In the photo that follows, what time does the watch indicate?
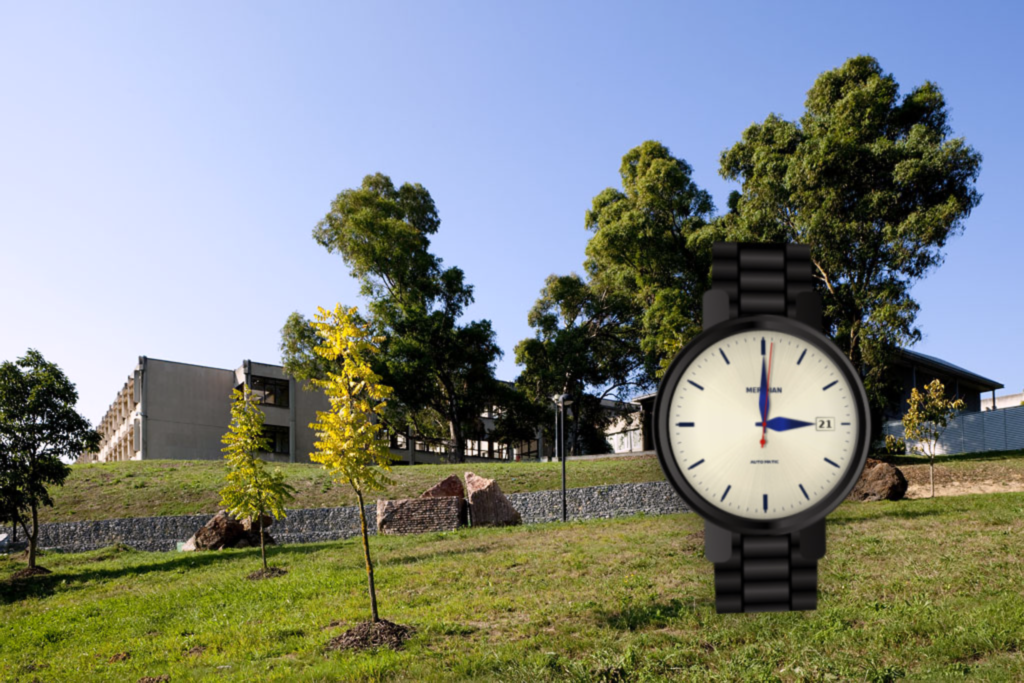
3:00:01
